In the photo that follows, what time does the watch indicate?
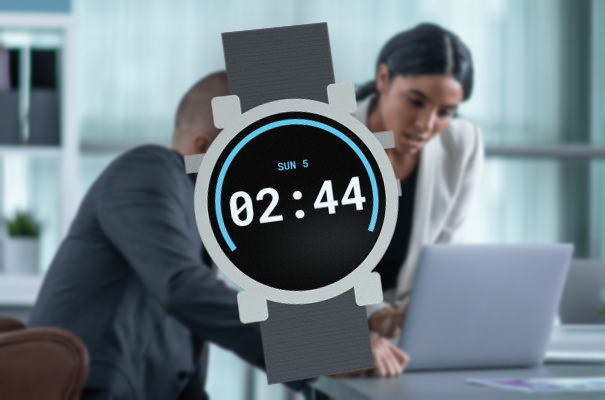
2:44
